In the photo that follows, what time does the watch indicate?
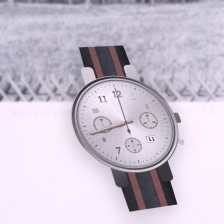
8:43
